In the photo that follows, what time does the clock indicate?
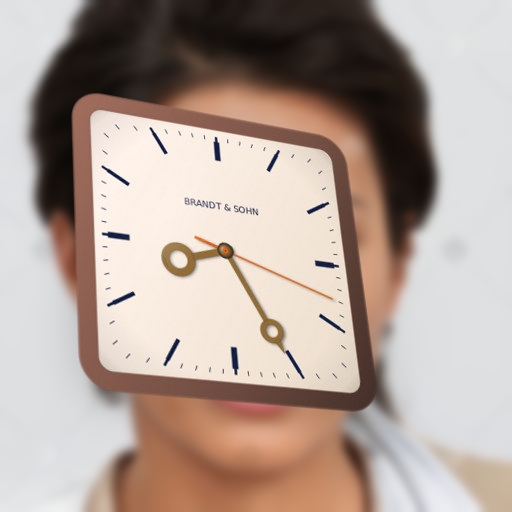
8:25:18
